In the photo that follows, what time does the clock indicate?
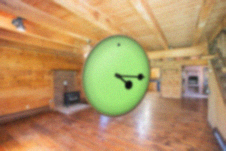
4:16
